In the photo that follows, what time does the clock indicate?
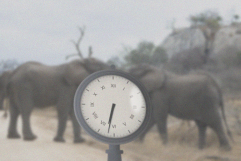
6:32
